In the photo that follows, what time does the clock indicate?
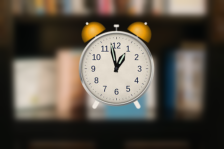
12:58
